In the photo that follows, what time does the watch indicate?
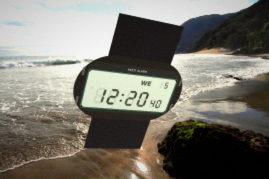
12:20:40
